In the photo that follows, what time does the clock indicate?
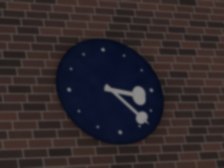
3:23
